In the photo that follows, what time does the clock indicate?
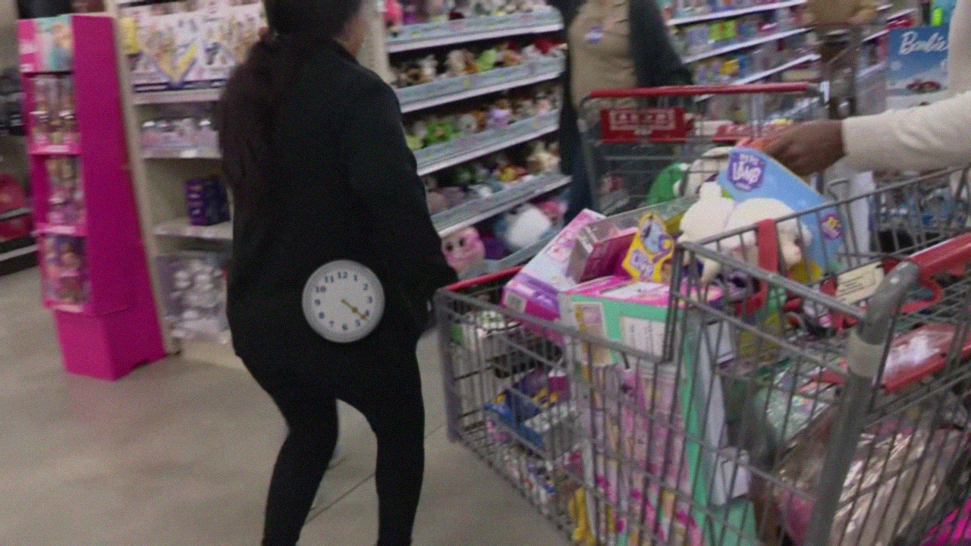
4:22
